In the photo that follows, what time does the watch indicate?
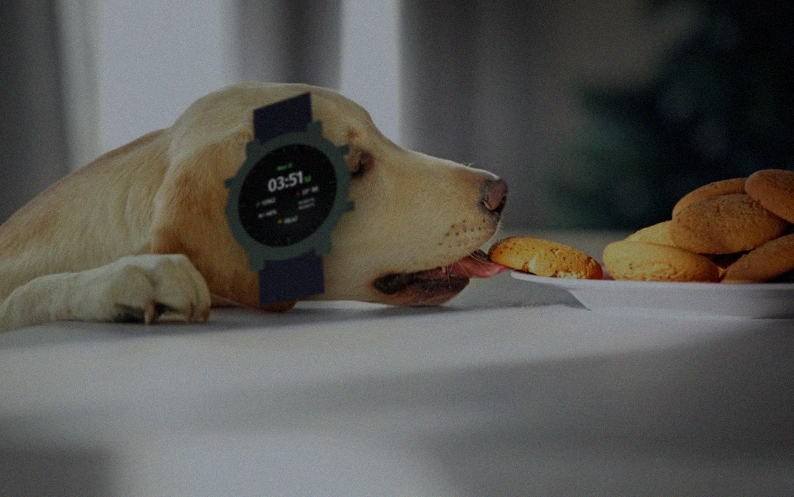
3:51
